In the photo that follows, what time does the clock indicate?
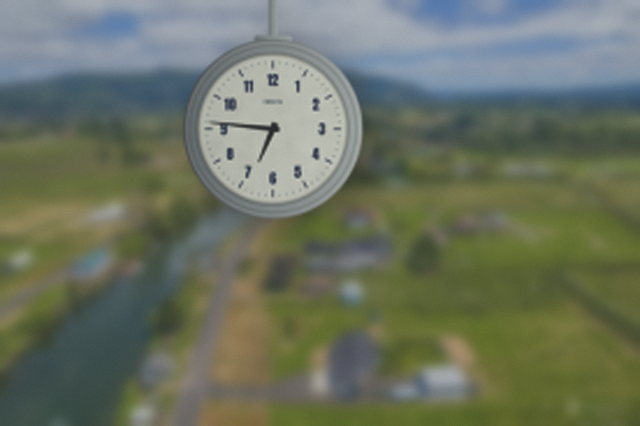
6:46
